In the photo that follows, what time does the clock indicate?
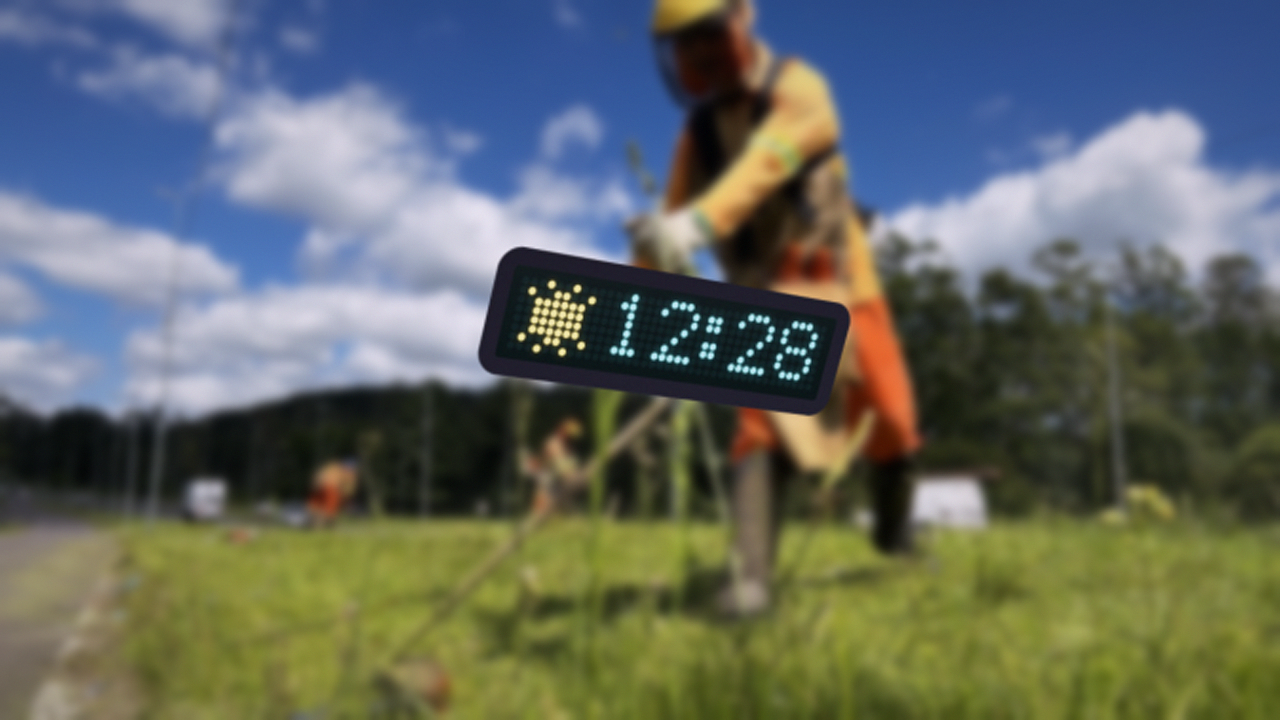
12:28
